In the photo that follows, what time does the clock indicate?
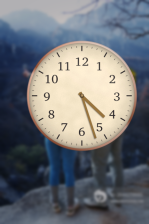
4:27
